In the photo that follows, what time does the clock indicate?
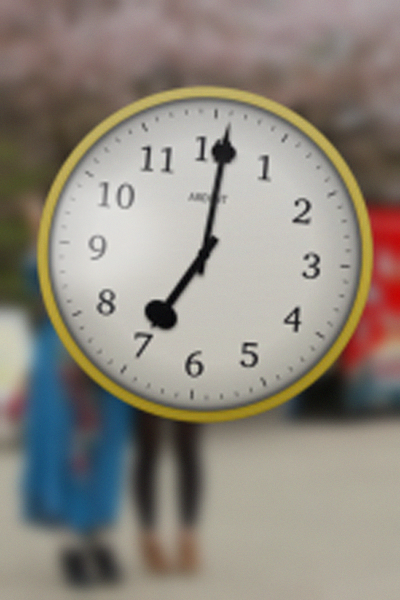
7:01
